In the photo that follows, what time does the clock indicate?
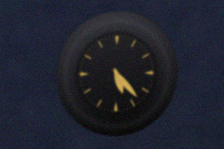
5:23
